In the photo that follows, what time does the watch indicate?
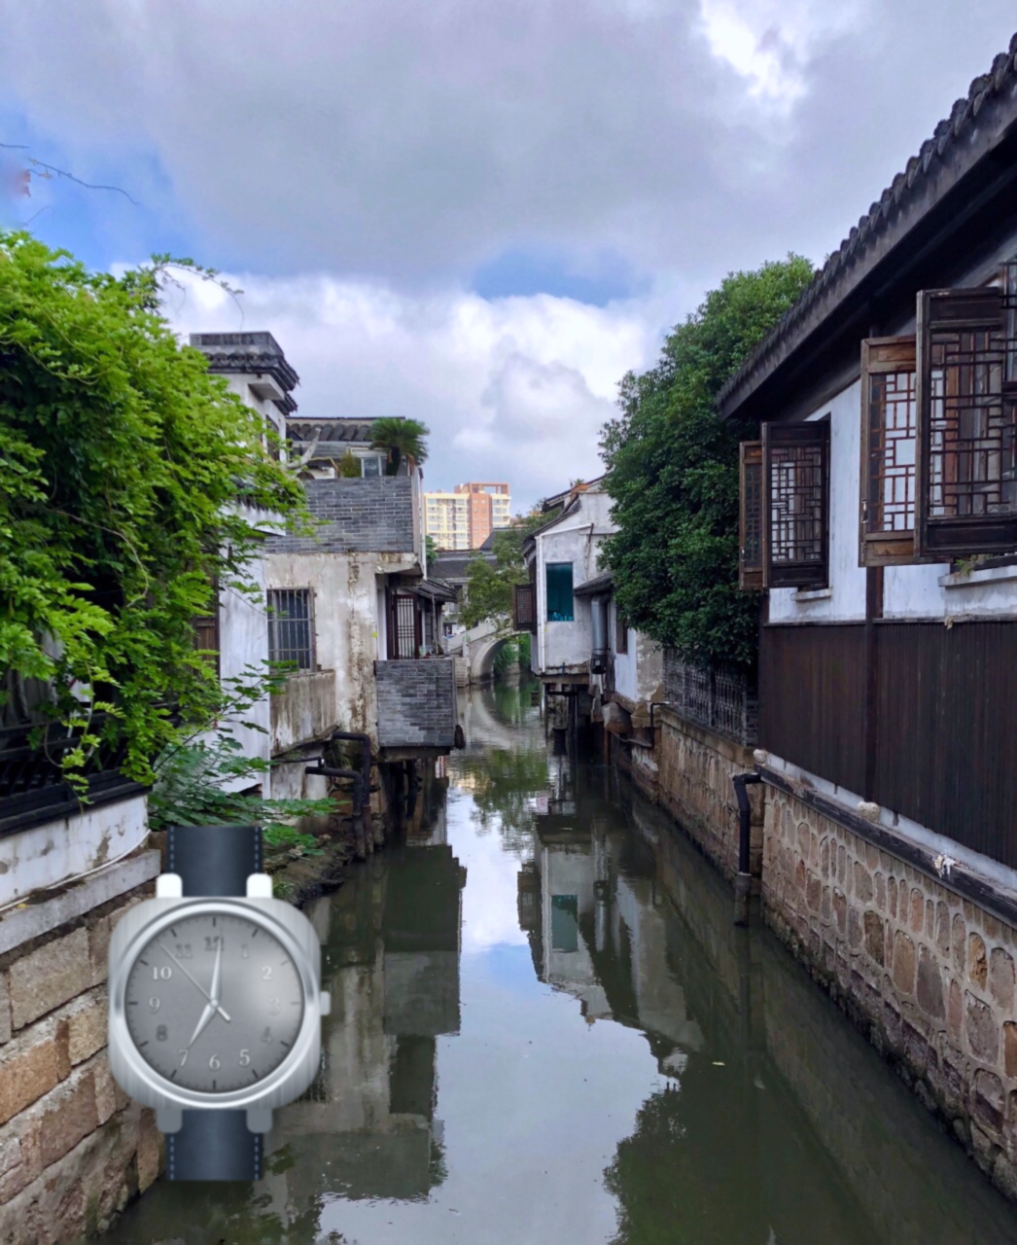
7:00:53
